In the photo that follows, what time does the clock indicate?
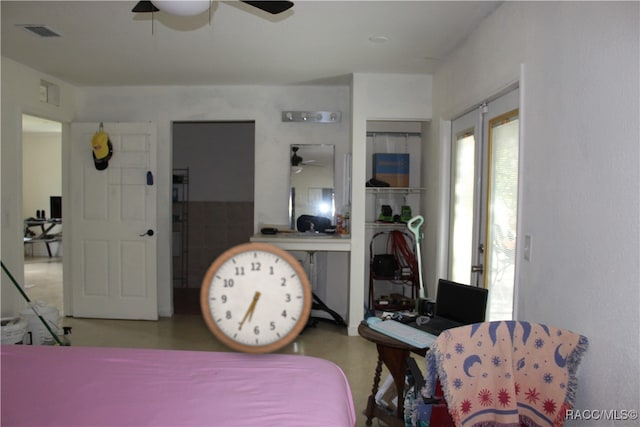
6:35
